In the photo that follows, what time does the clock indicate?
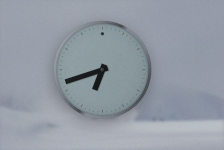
6:42
